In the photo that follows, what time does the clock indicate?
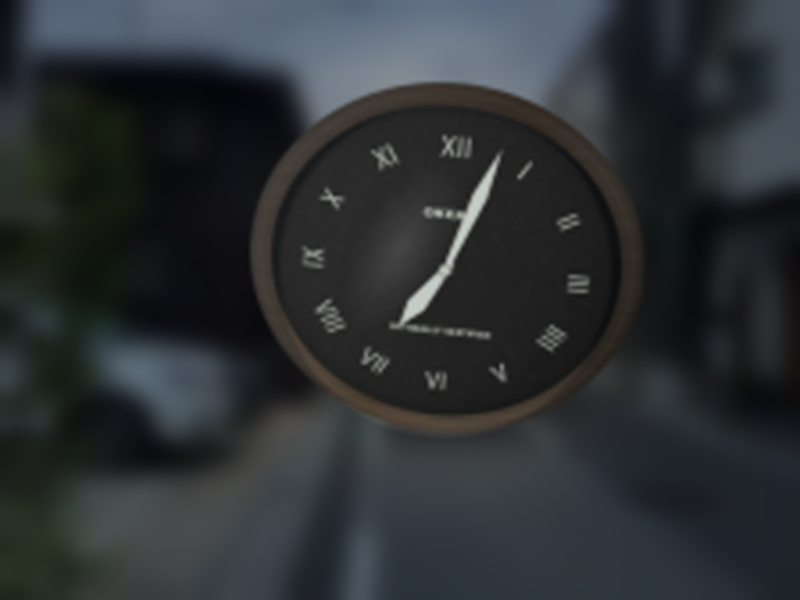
7:03
